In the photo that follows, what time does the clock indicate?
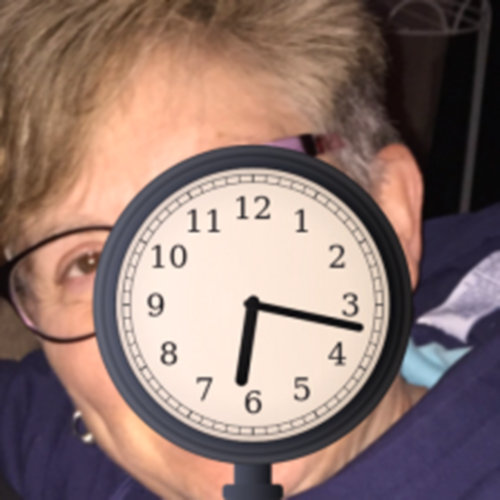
6:17
